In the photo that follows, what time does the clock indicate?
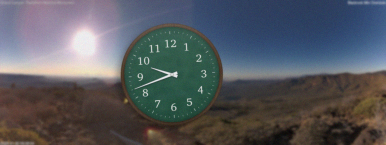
9:42
